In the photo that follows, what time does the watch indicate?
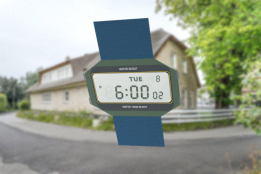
6:00:02
